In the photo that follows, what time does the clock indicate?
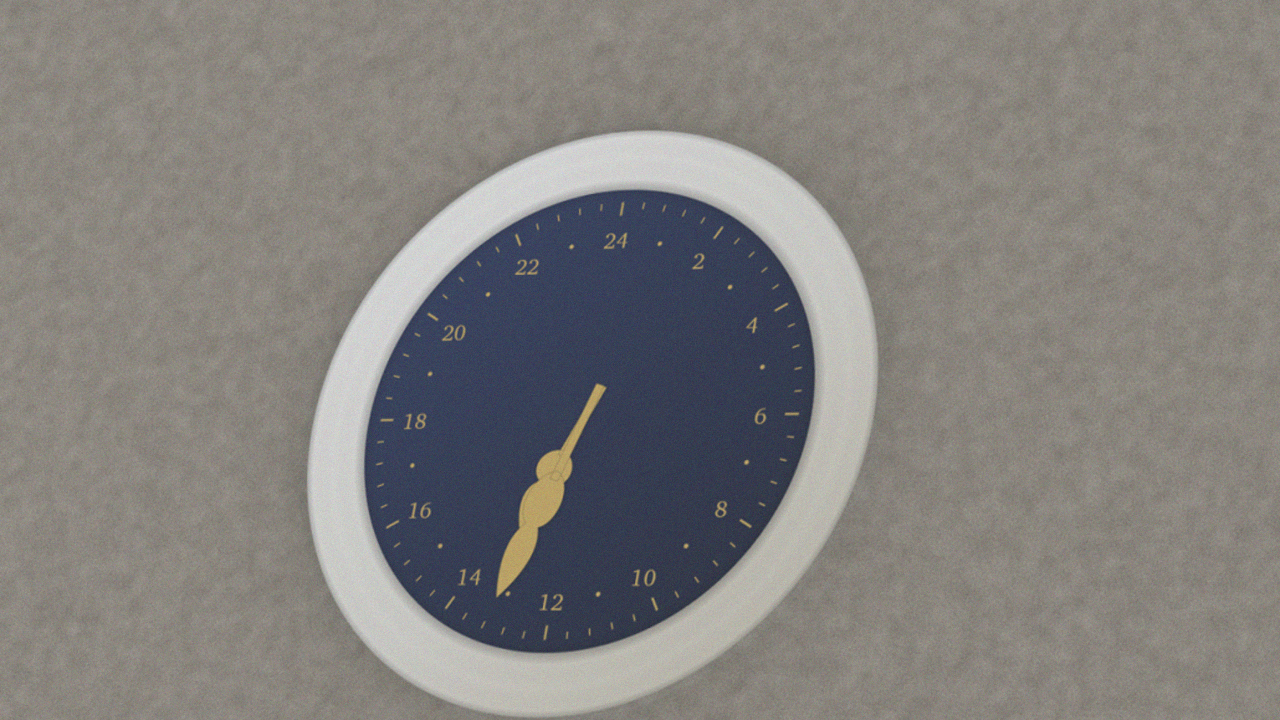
13:33
